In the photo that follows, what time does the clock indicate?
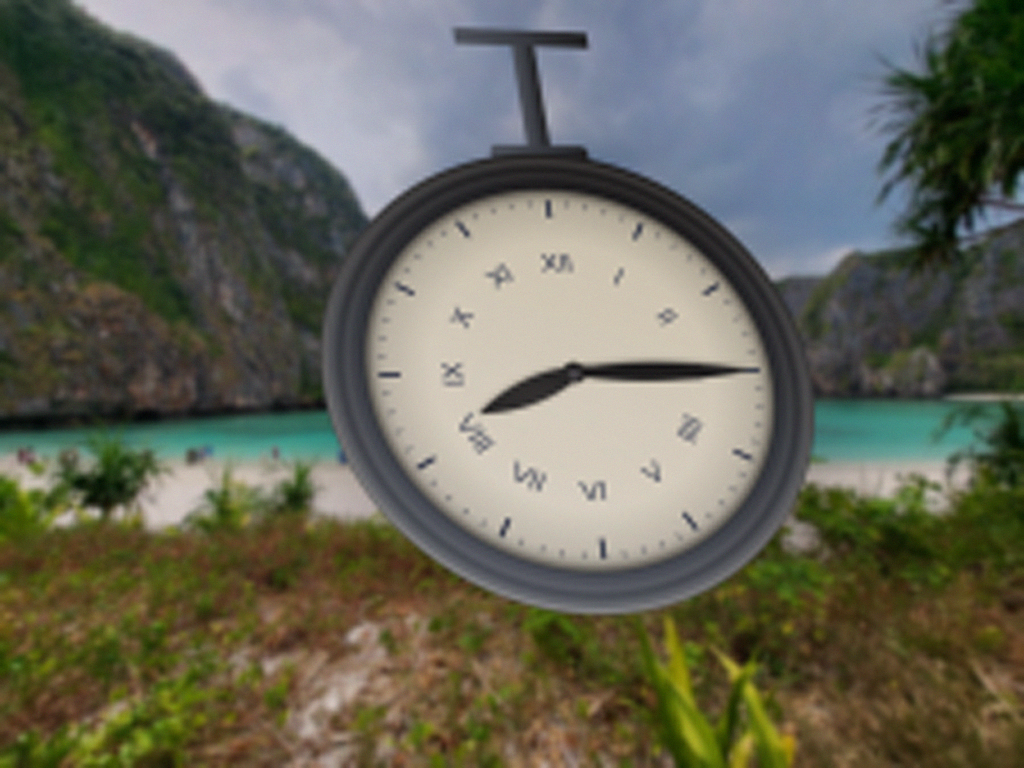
8:15
